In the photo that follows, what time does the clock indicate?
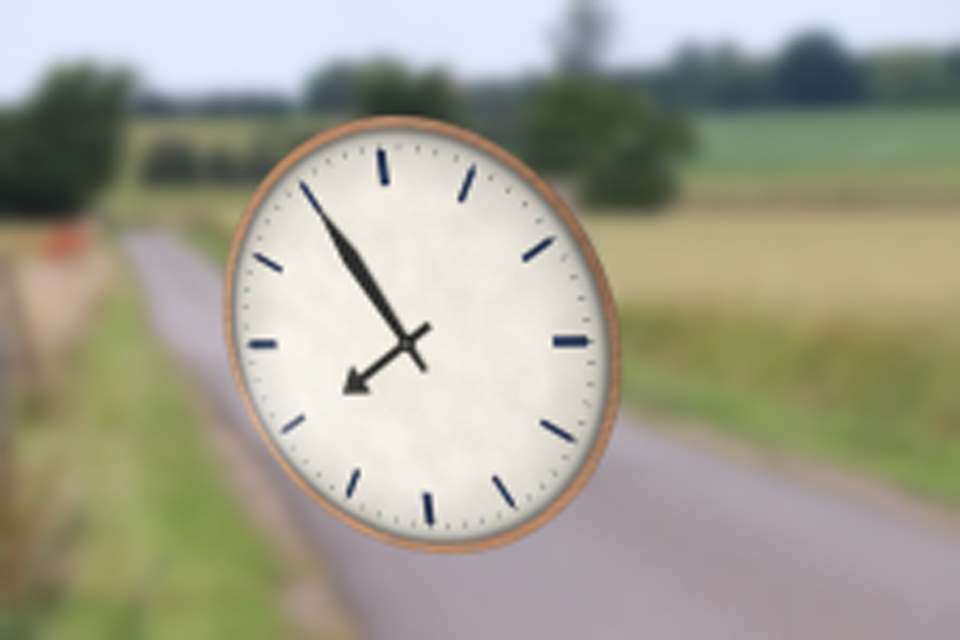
7:55
